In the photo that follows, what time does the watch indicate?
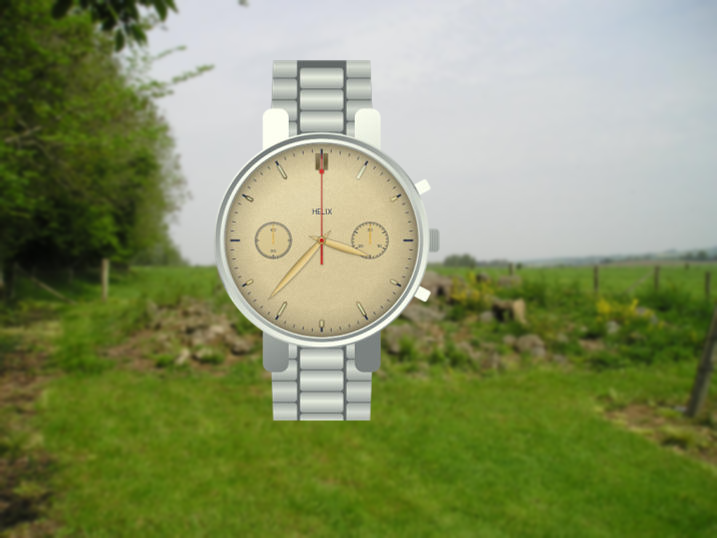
3:37
